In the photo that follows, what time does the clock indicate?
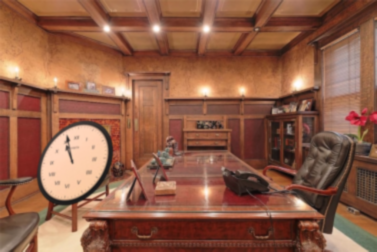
10:56
